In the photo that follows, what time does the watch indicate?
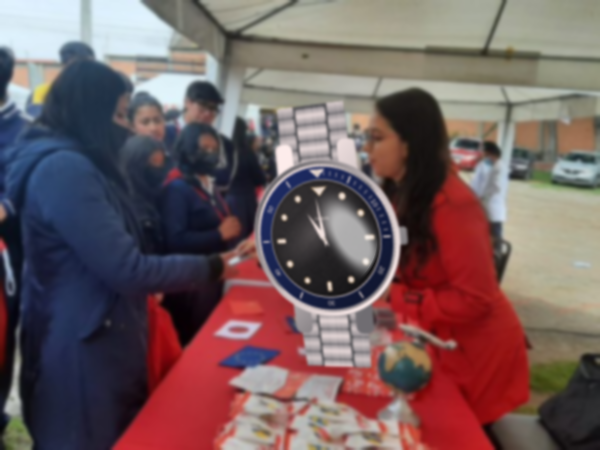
10:59
